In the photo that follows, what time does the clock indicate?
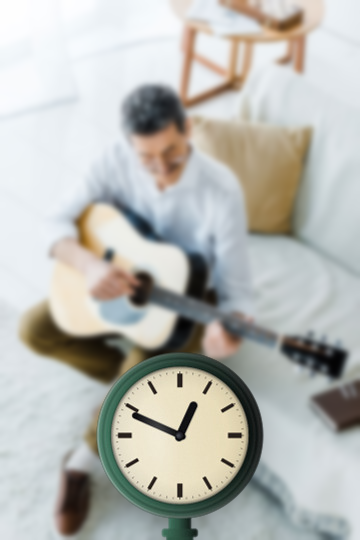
12:49
